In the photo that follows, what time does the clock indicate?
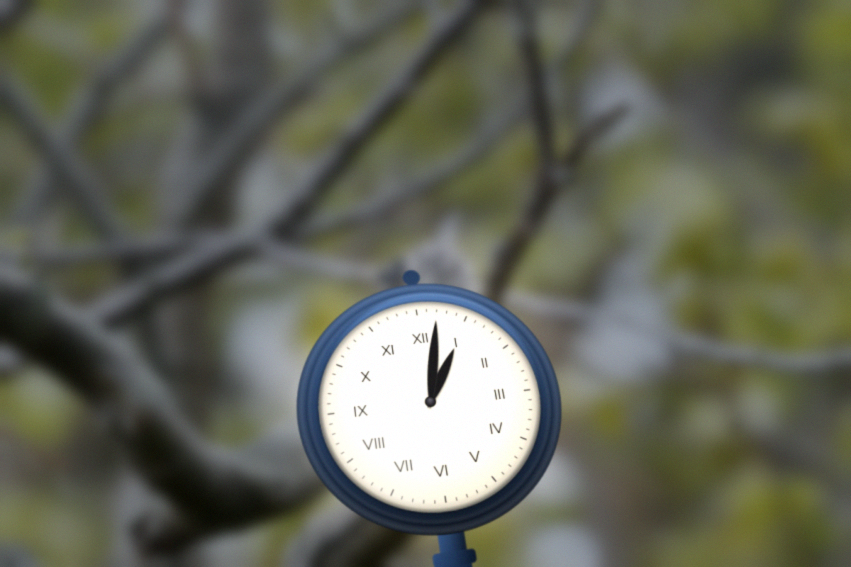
1:02
